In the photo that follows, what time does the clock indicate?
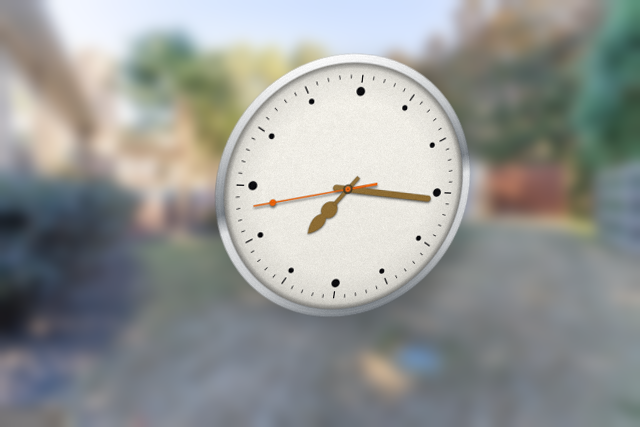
7:15:43
